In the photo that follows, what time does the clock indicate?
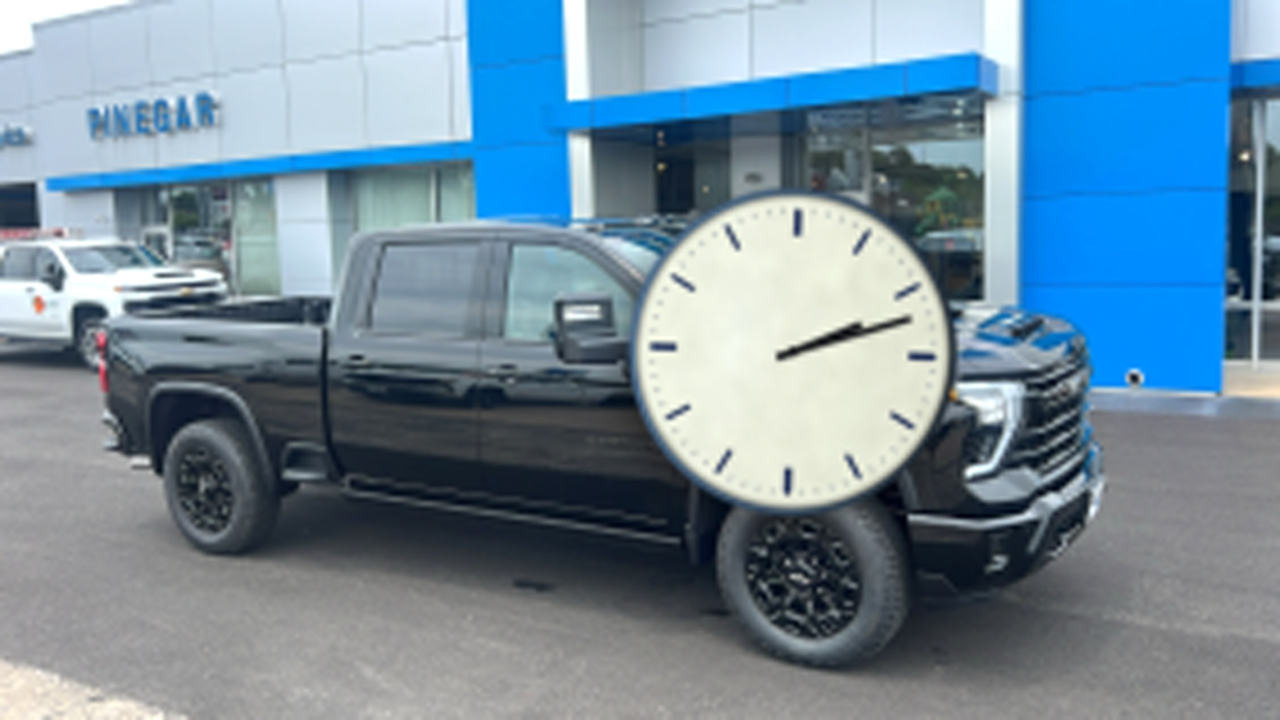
2:12
